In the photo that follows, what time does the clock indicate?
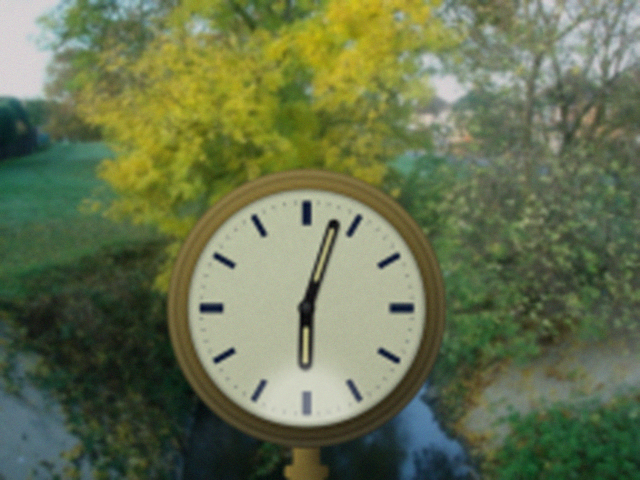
6:03
